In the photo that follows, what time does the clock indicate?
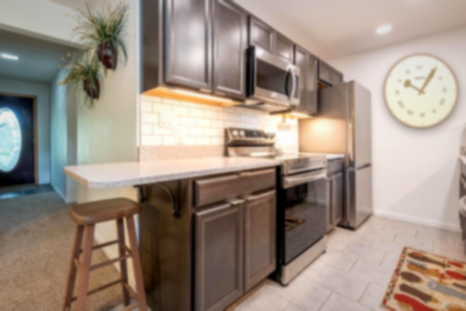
10:06
